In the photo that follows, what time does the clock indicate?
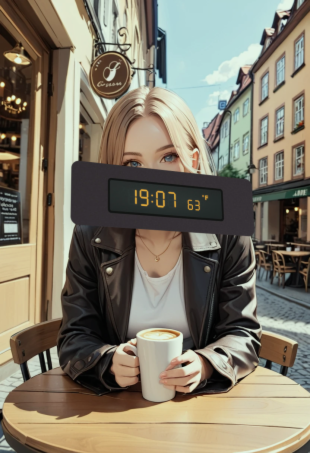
19:07
